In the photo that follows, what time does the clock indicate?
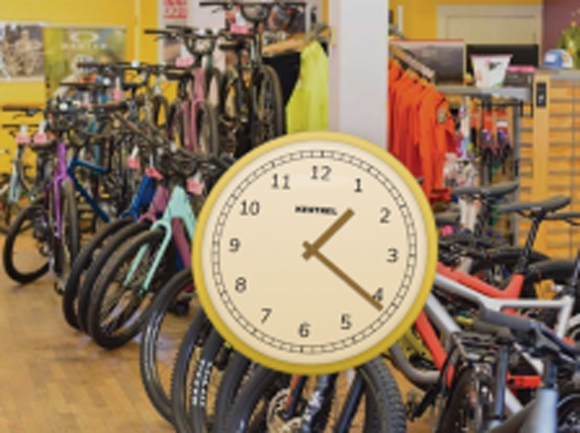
1:21
